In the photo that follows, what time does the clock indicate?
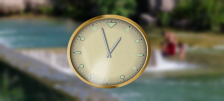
12:57
